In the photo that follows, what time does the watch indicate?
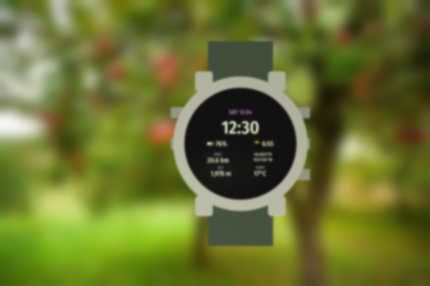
12:30
